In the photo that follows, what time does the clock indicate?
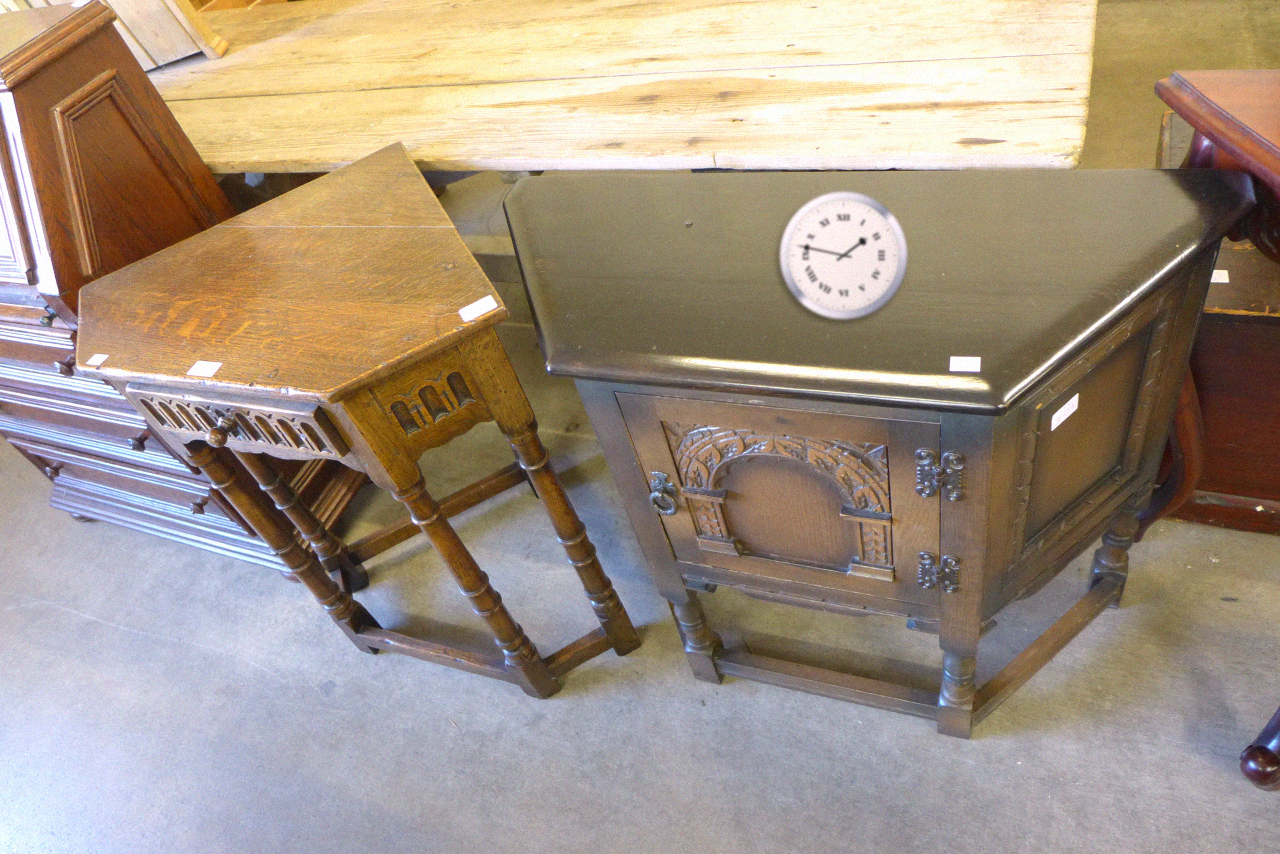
1:47
